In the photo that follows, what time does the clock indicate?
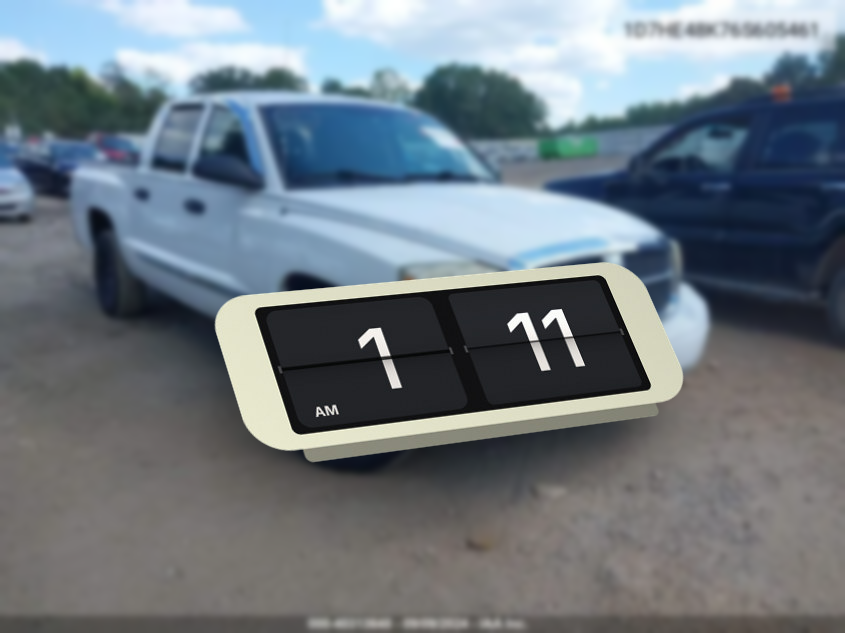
1:11
